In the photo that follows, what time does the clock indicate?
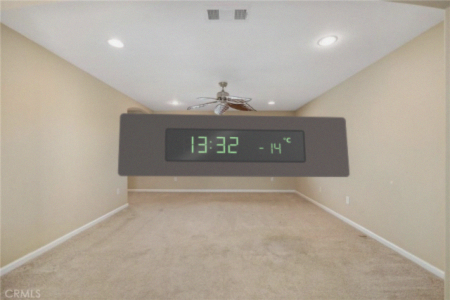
13:32
